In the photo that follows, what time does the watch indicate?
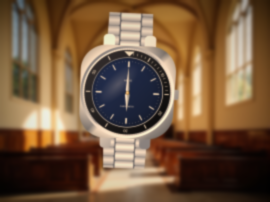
6:00
